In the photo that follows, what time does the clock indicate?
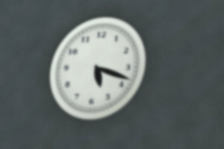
5:18
